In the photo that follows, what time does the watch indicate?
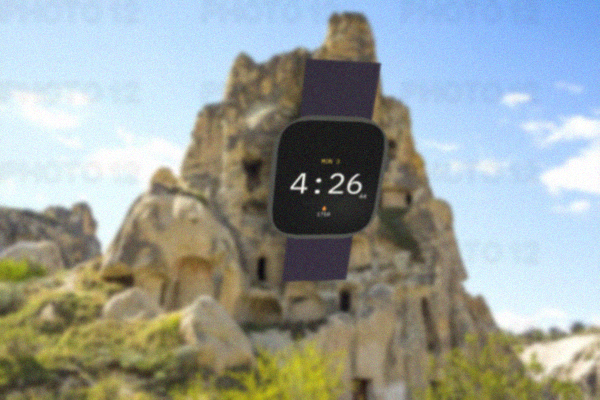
4:26
